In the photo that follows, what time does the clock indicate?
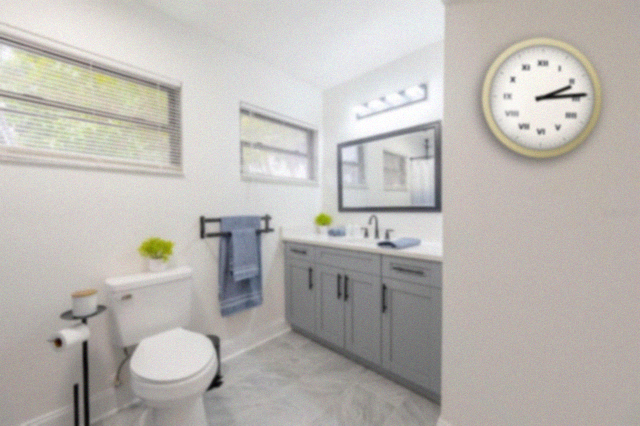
2:14
